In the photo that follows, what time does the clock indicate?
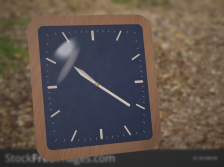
10:21
